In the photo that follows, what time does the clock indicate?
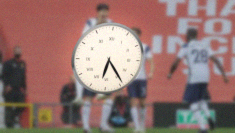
6:24
